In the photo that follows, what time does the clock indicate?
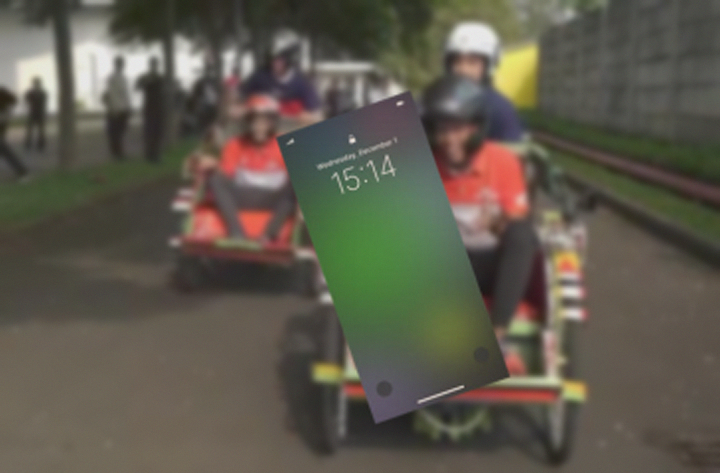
15:14
